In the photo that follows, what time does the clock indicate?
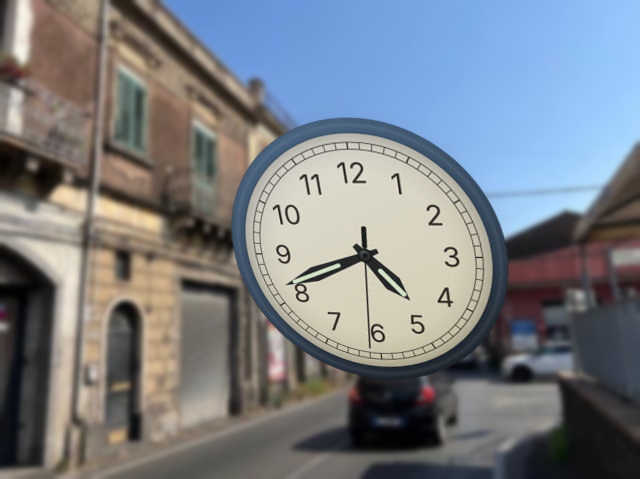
4:41:31
